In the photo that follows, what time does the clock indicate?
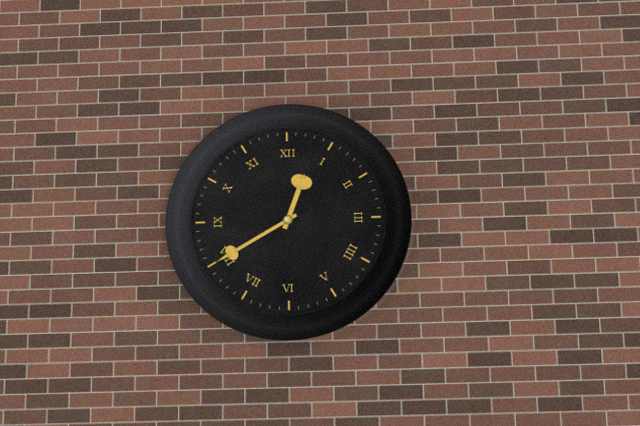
12:40
